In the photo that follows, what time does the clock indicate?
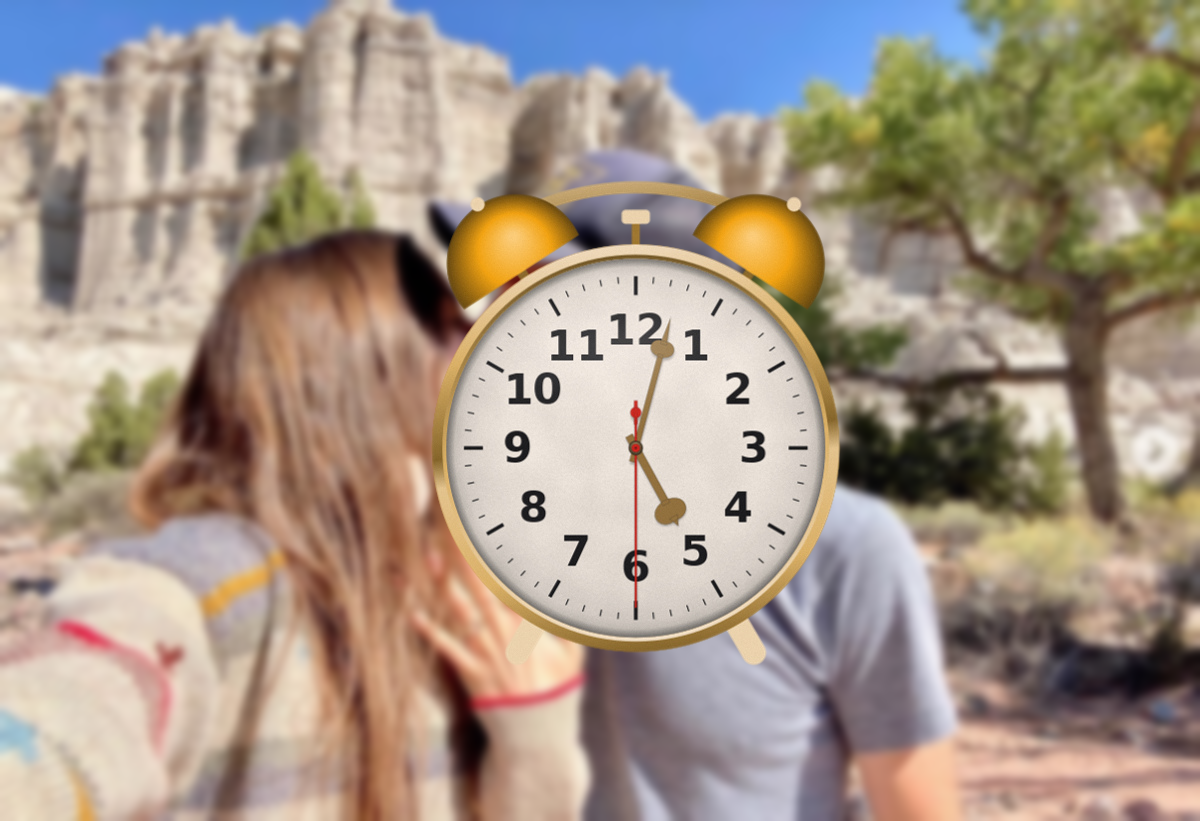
5:02:30
